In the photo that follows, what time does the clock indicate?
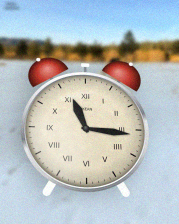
11:16
